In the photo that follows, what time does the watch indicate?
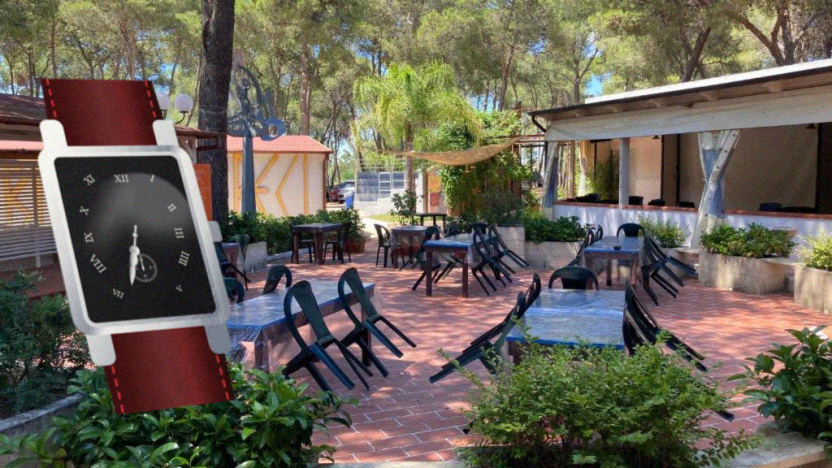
6:33
